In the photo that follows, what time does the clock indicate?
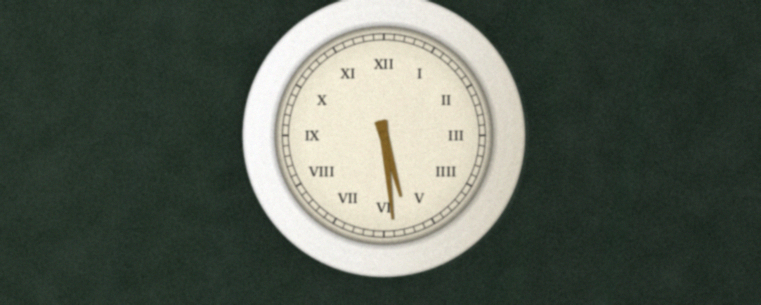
5:29
